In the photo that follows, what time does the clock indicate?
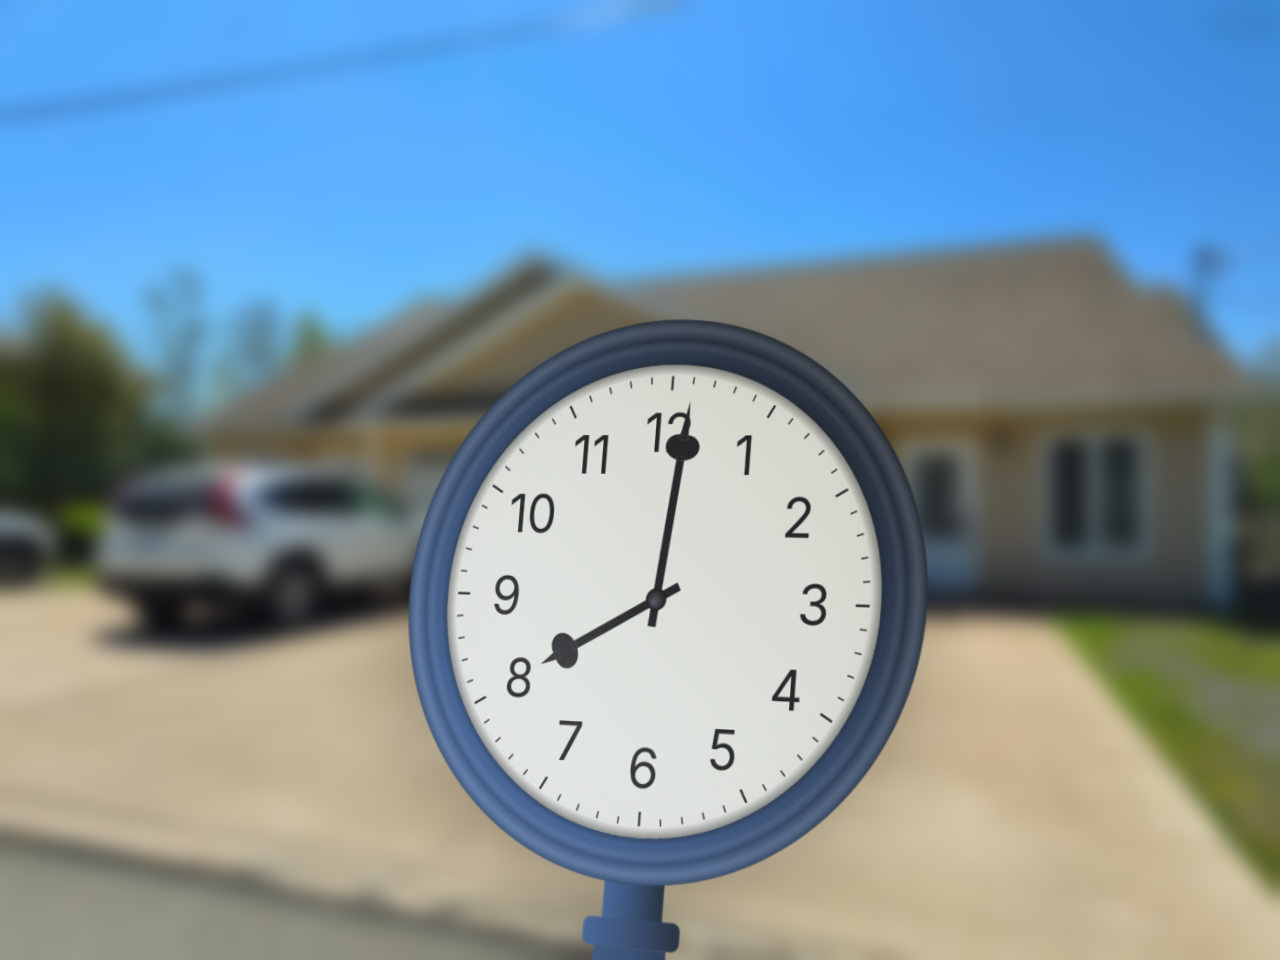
8:01
